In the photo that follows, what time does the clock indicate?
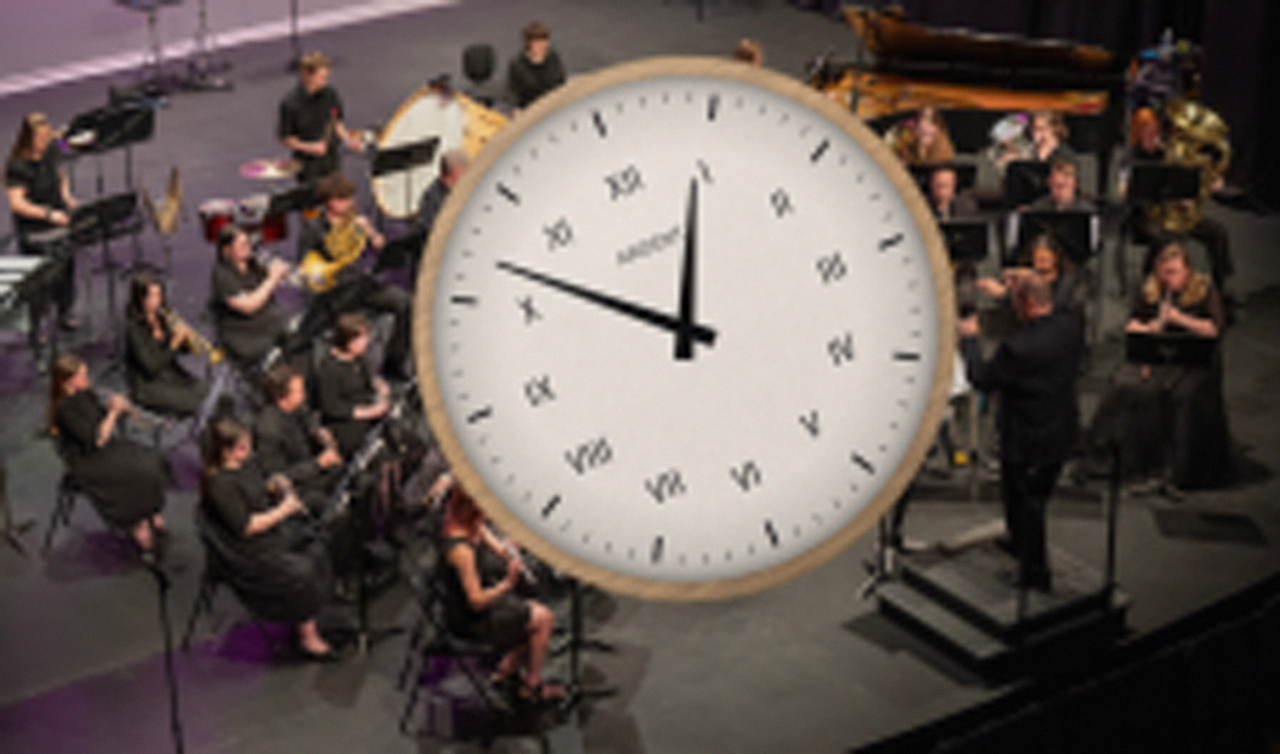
12:52
